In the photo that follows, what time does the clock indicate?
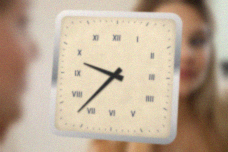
9:37
